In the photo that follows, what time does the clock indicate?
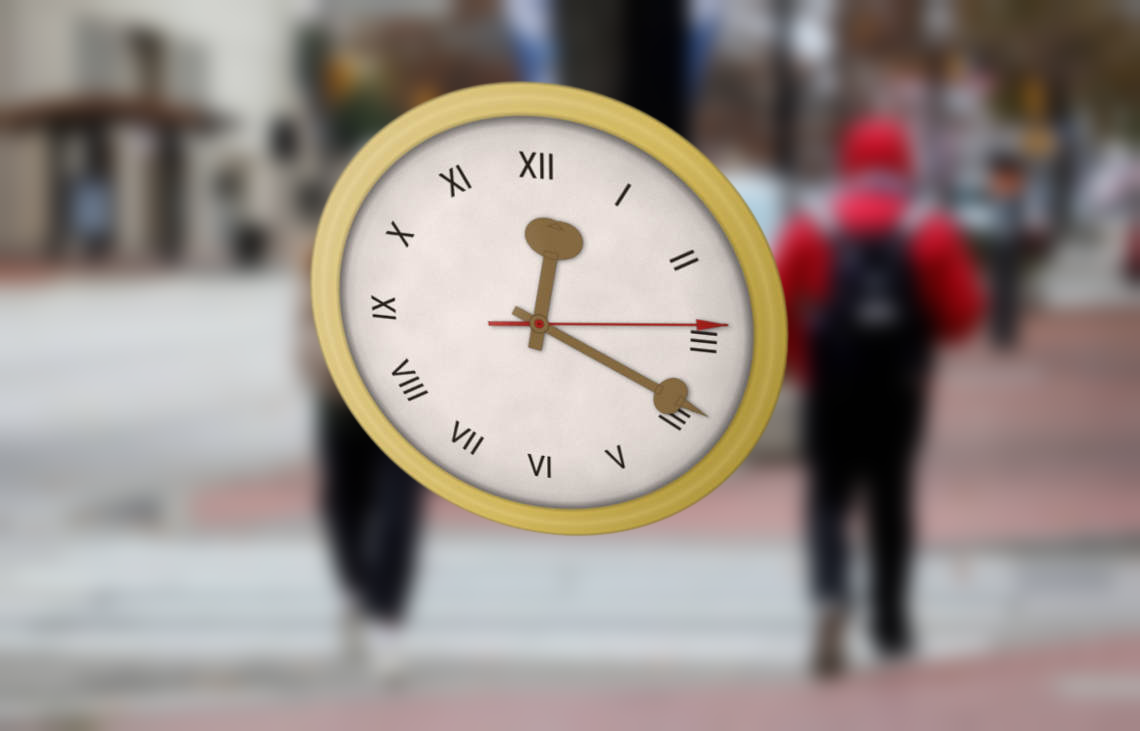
12:19:14
